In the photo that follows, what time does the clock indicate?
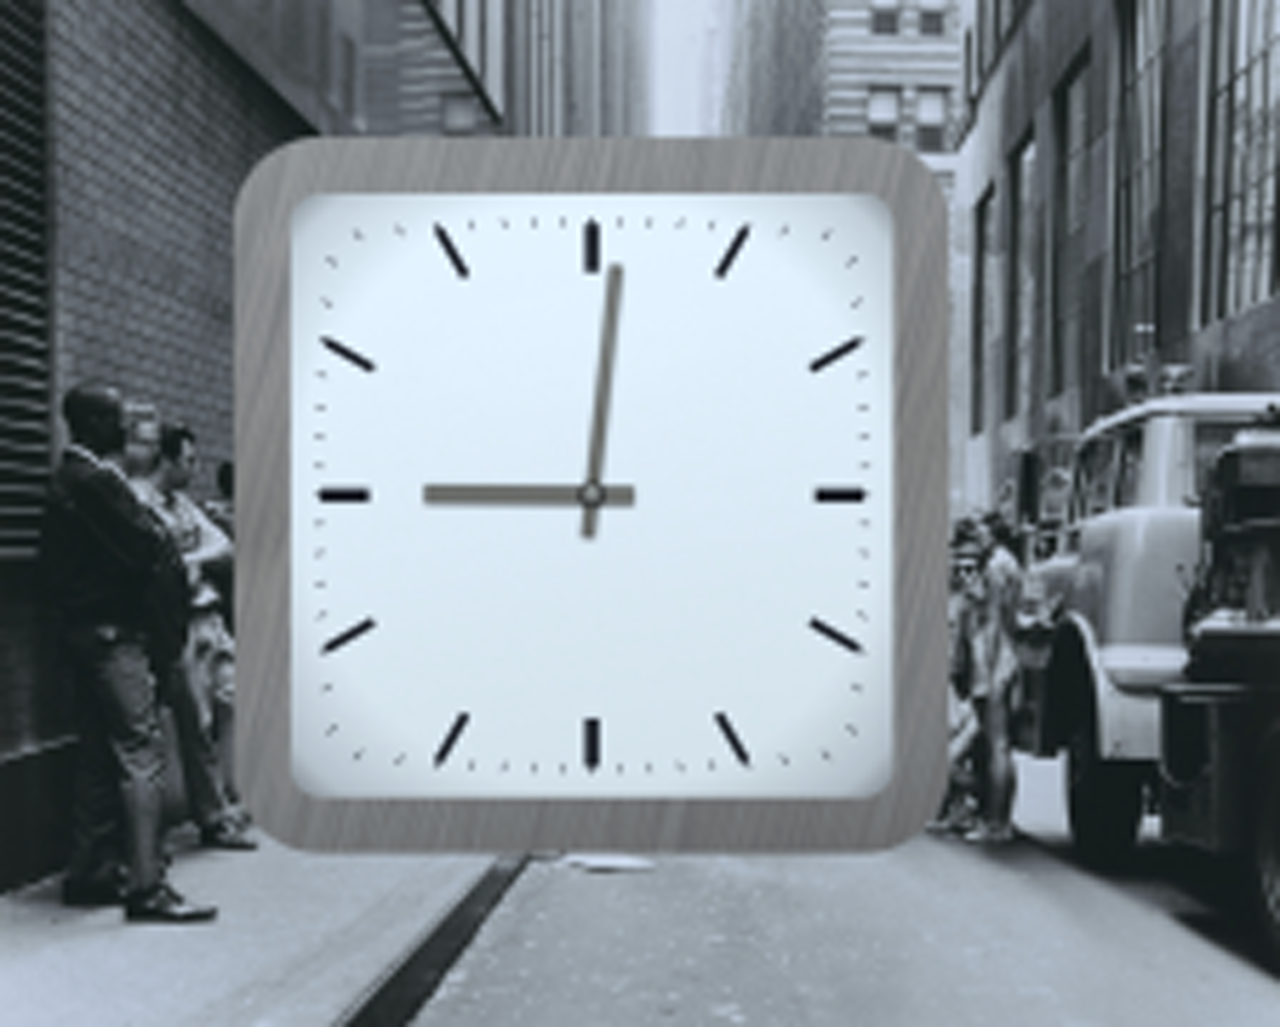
9:01
